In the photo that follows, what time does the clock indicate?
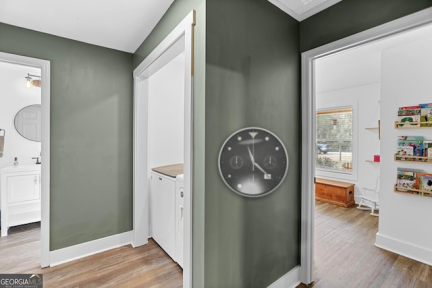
11:22
